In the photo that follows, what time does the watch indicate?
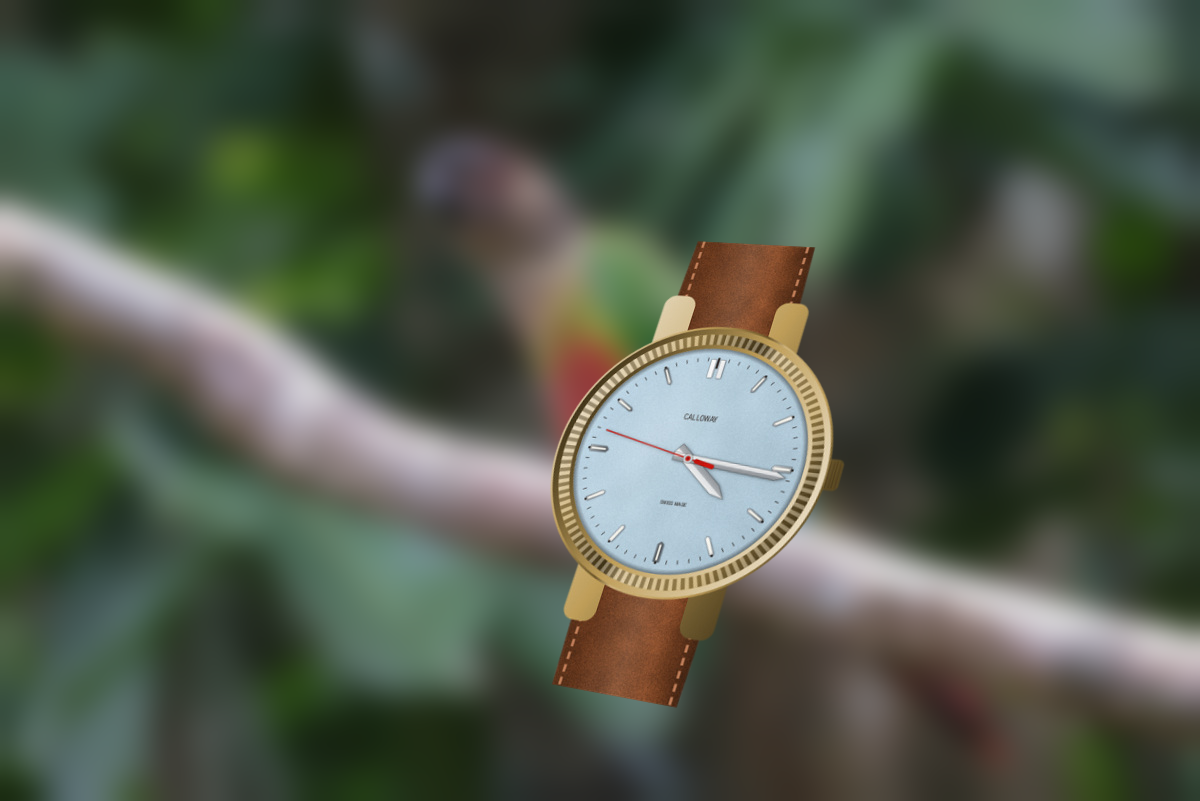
4:15:47
